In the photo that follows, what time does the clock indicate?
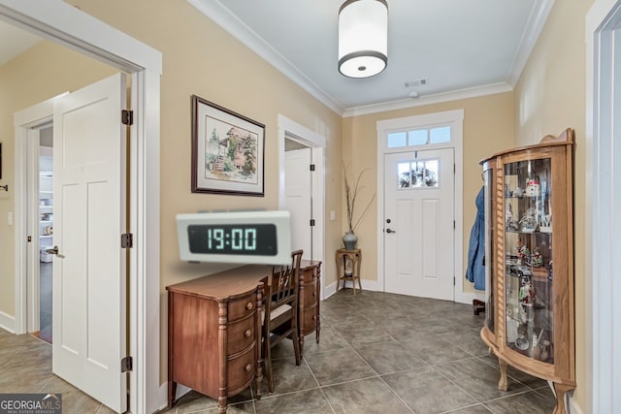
19:00
